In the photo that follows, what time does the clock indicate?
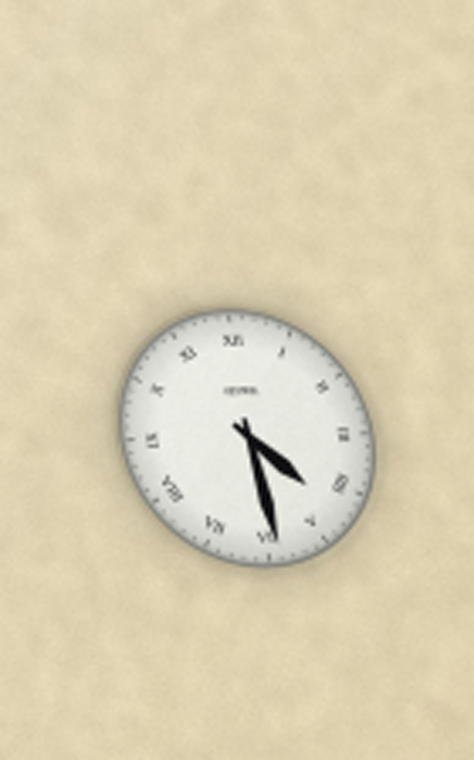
4:29
